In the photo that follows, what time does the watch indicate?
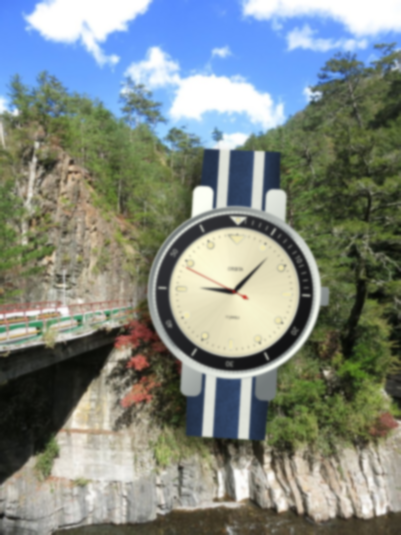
9:06:49
